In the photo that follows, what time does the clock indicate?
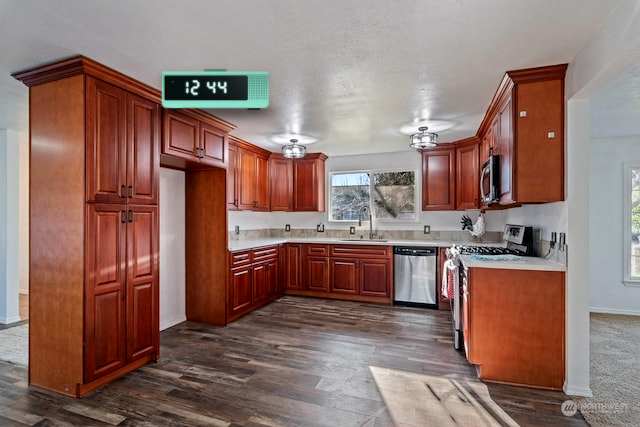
12:44
